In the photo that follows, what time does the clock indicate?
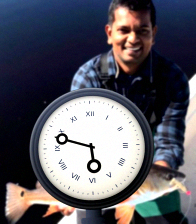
5:48
